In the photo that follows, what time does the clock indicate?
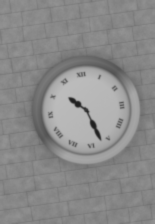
10:27
